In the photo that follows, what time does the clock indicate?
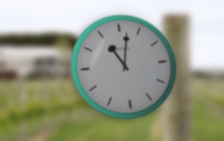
11:02
